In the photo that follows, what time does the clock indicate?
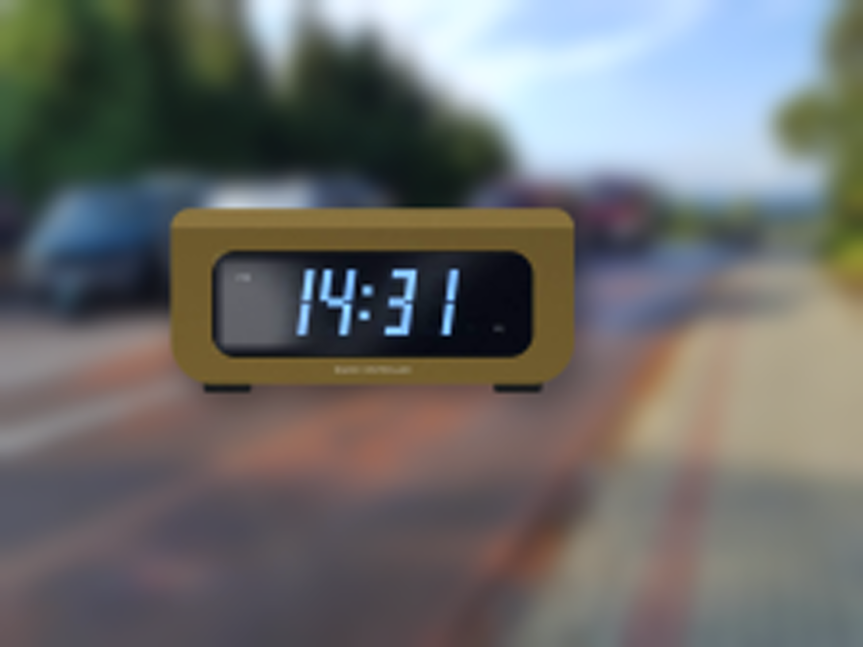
14:31
